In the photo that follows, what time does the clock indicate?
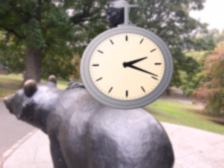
2:19
